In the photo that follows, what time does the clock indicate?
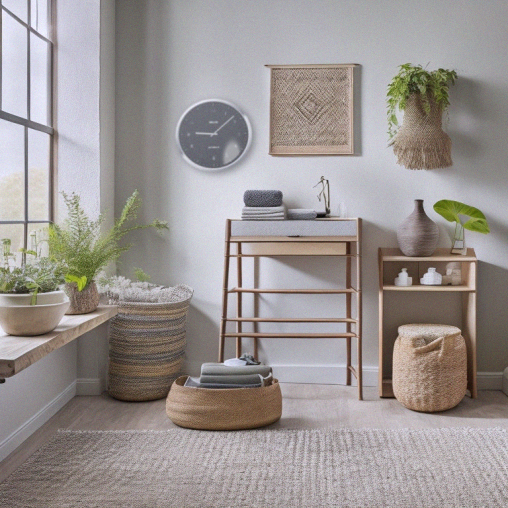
9:08
